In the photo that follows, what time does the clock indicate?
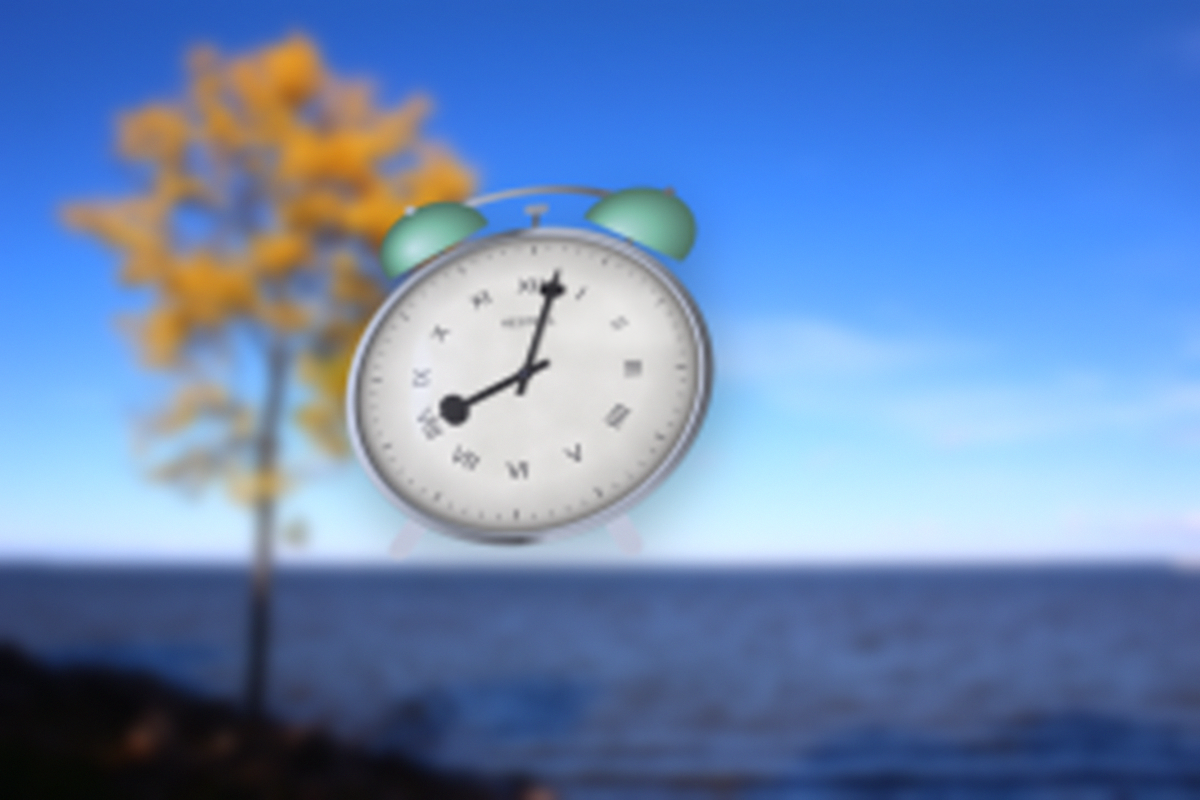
8:02
